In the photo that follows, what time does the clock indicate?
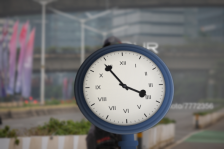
3:54
